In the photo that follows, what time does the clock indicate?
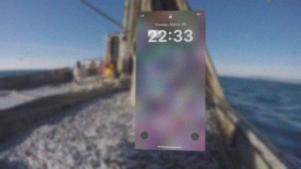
22:33
